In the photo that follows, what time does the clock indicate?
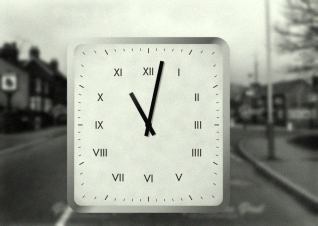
11:02
